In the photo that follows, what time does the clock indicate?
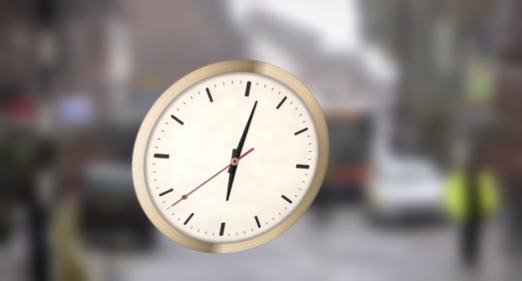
6:01:38
